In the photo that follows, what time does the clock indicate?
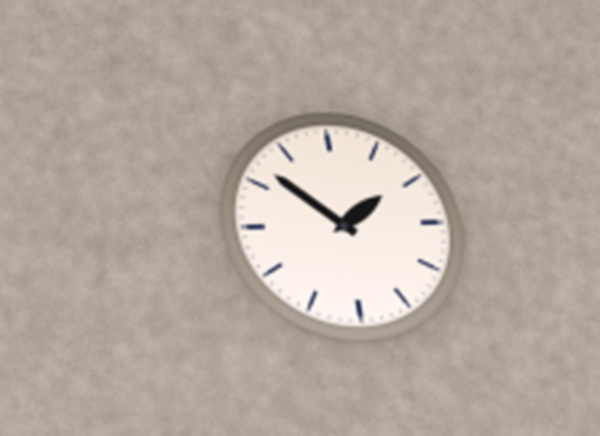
1:52
